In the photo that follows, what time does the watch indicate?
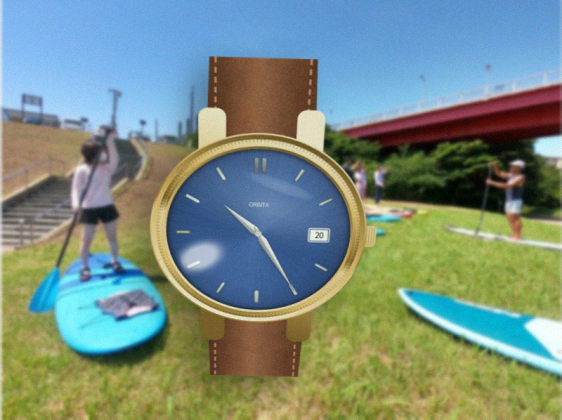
10:25
